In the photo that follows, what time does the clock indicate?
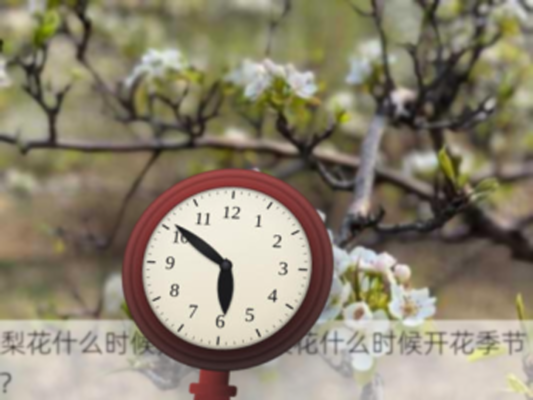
5:51
